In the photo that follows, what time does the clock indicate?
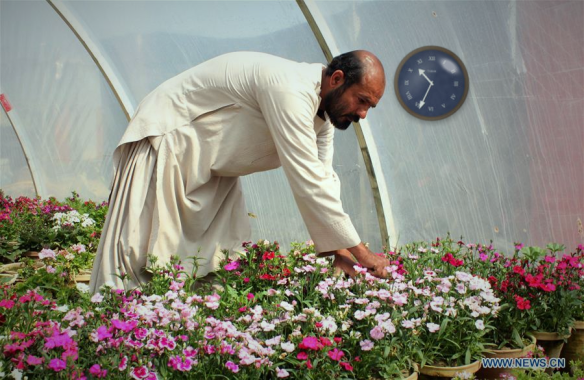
10:34
